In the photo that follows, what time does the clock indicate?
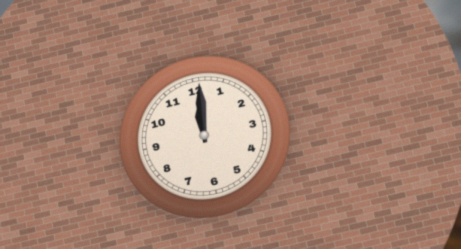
12:01
